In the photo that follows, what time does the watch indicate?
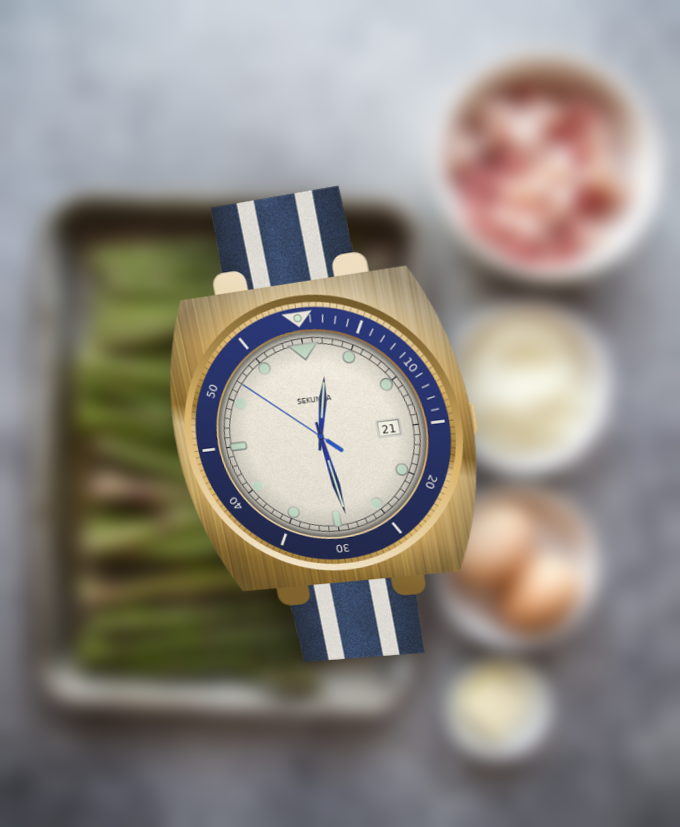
12:28:52
